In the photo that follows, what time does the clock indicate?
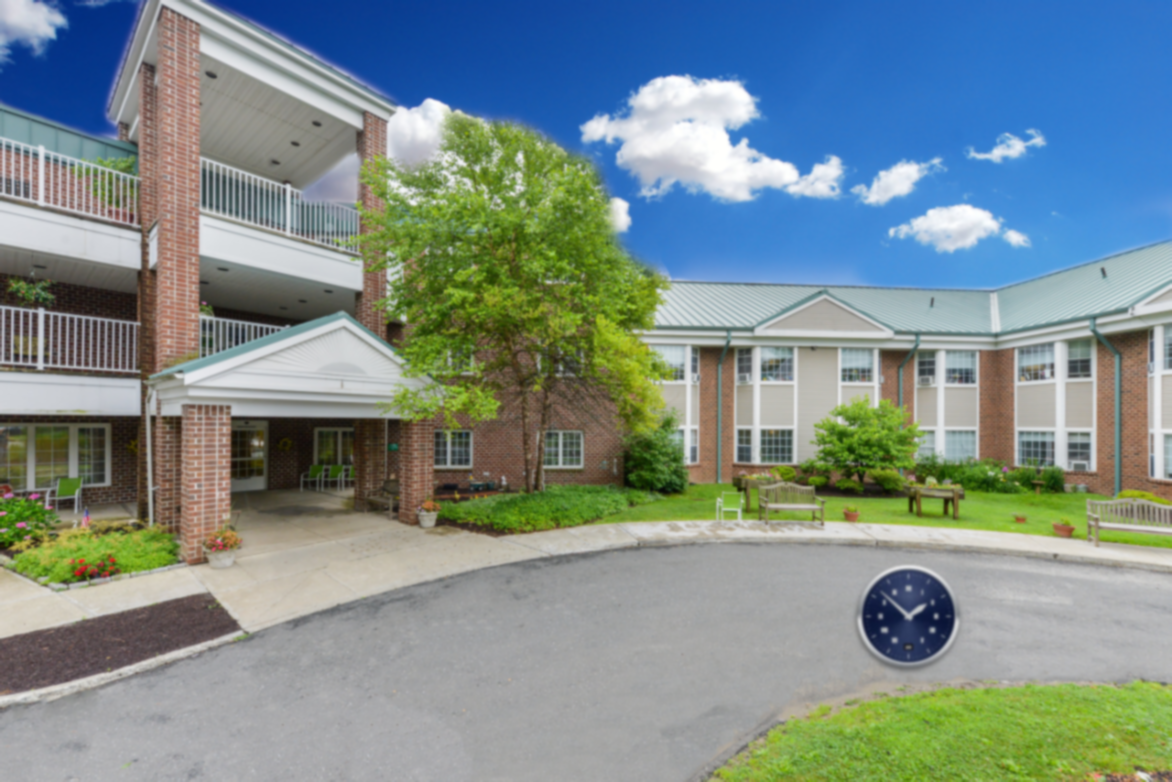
1:52
